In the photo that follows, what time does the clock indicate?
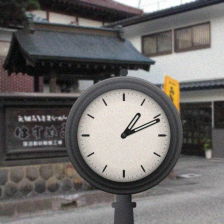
1:11
